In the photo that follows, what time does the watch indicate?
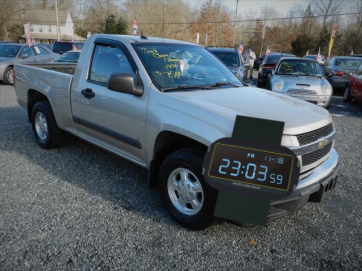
23:03:59
